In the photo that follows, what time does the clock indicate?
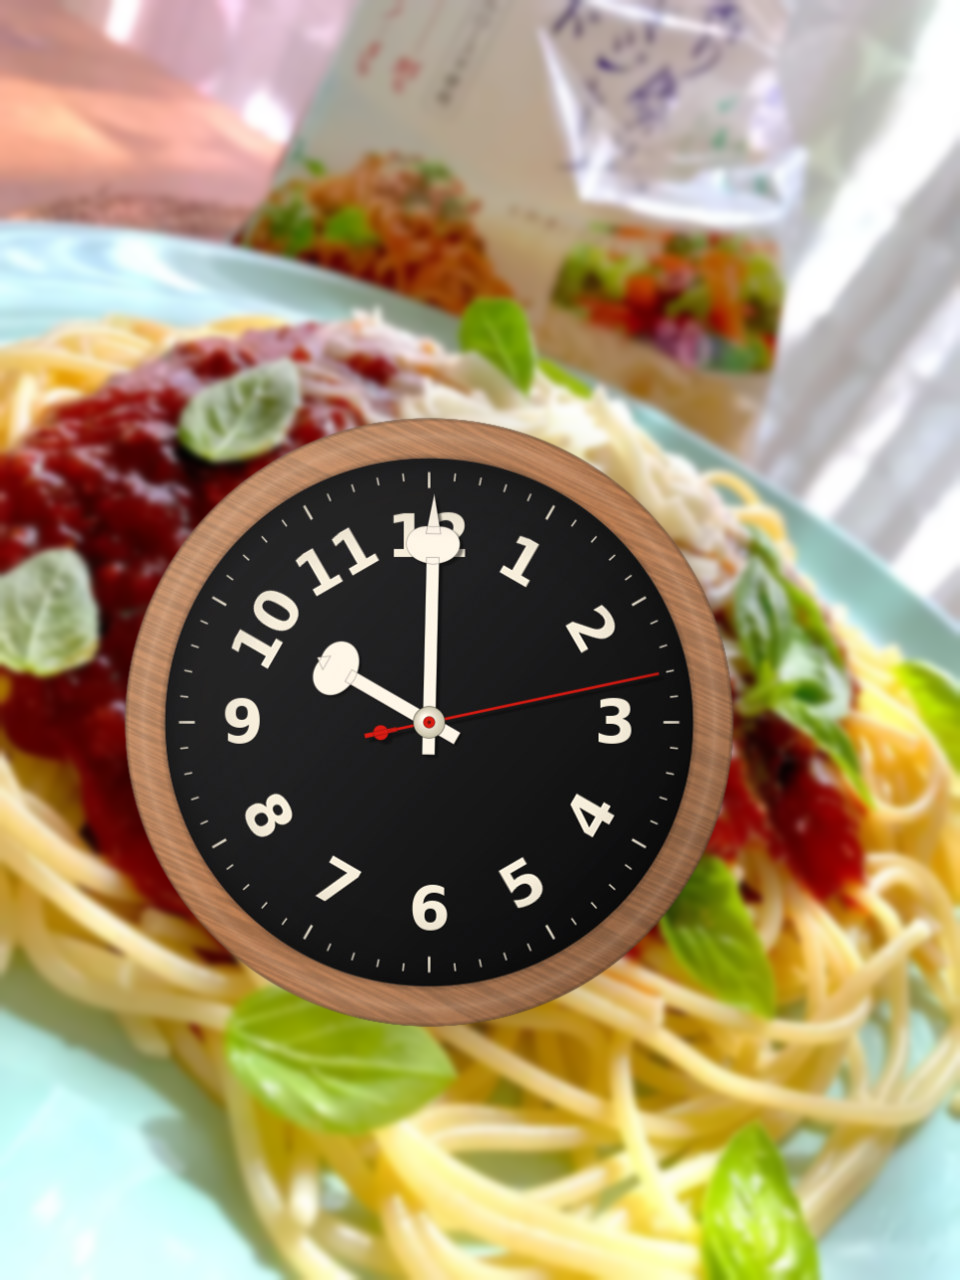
10:00:13
